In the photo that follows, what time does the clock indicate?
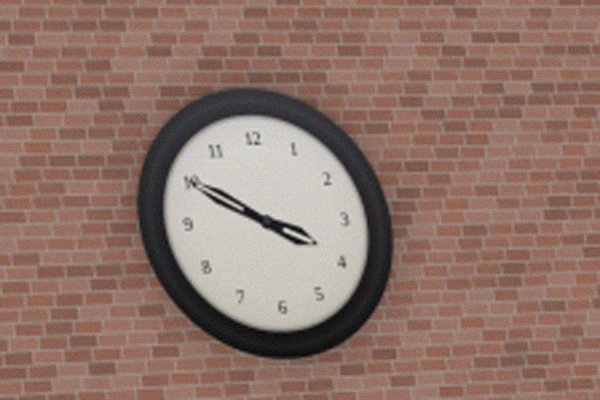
3:50
